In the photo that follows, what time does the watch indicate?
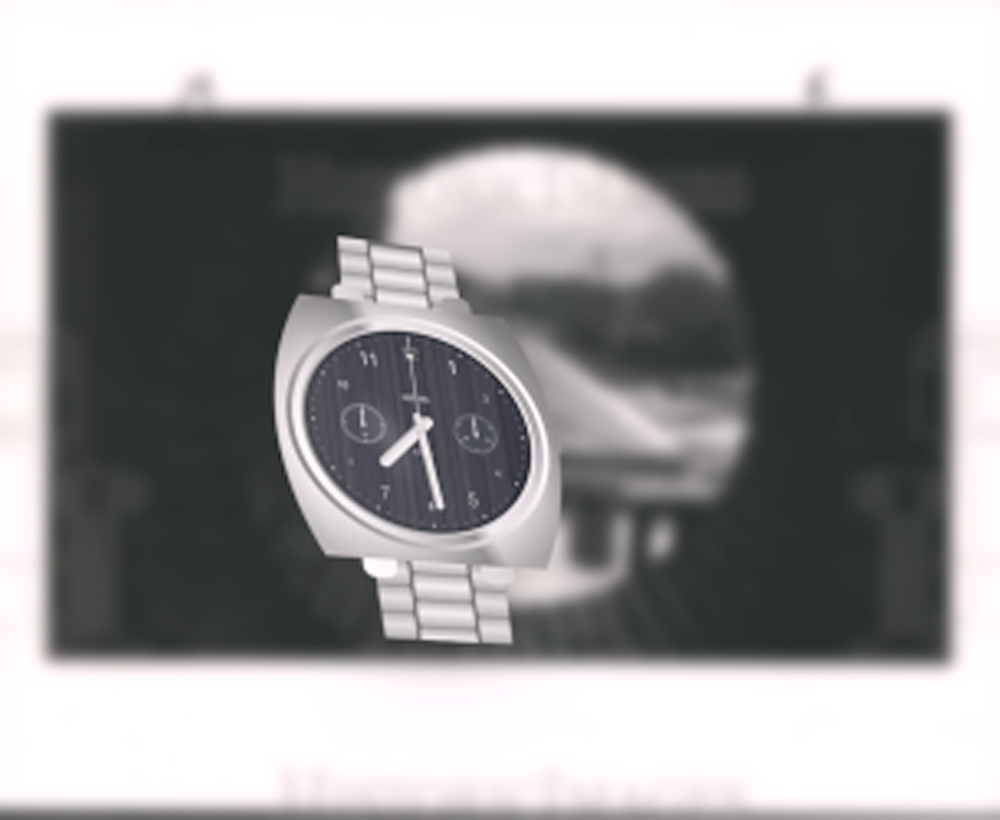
7:29
